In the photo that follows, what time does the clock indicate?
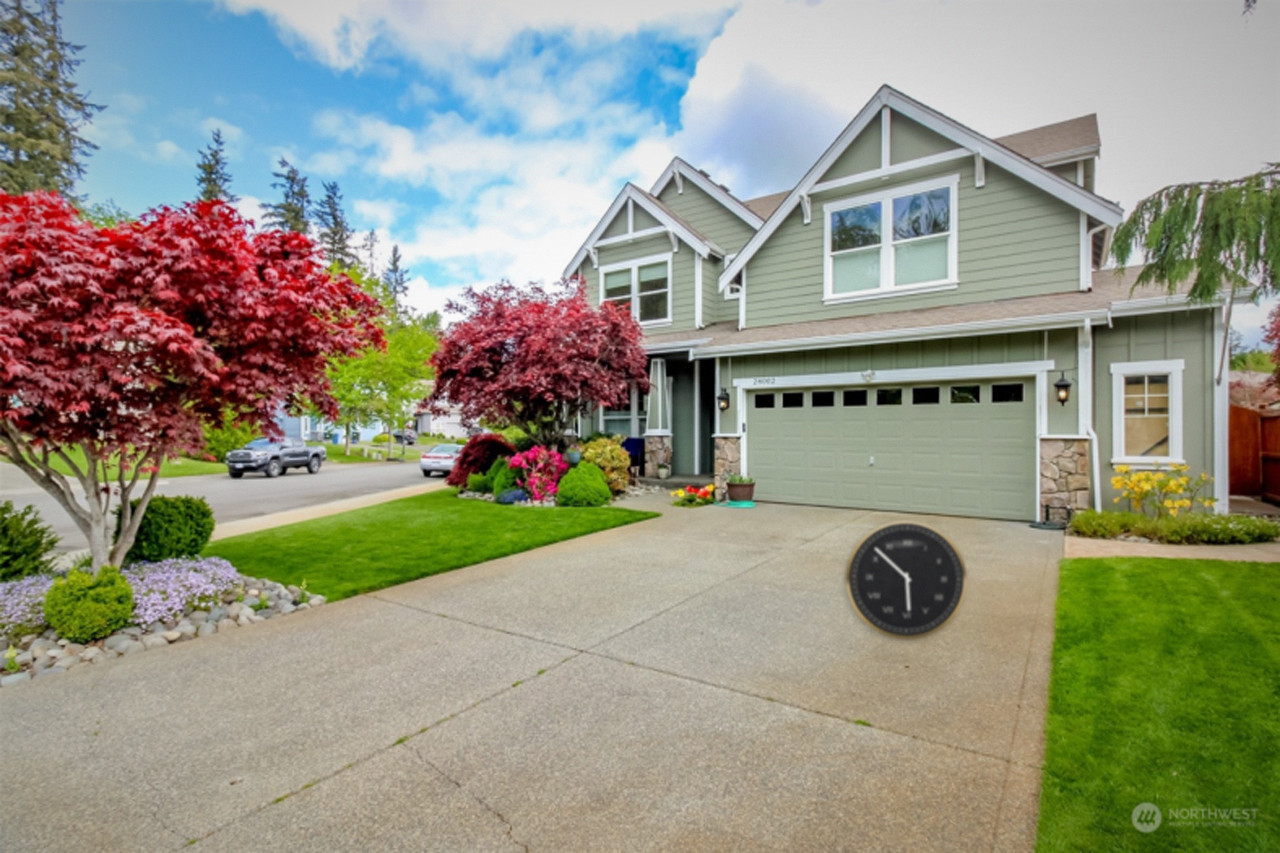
5:52
